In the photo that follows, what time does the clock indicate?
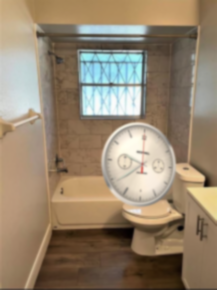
9:39
